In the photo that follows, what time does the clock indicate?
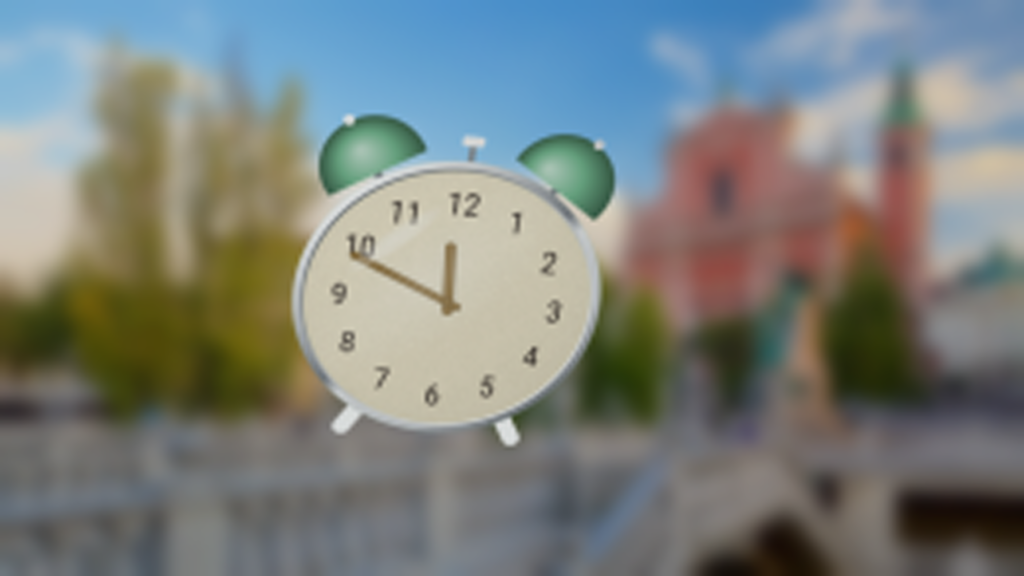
11:49
